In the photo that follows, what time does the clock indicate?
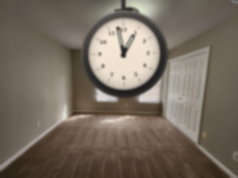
12:58
